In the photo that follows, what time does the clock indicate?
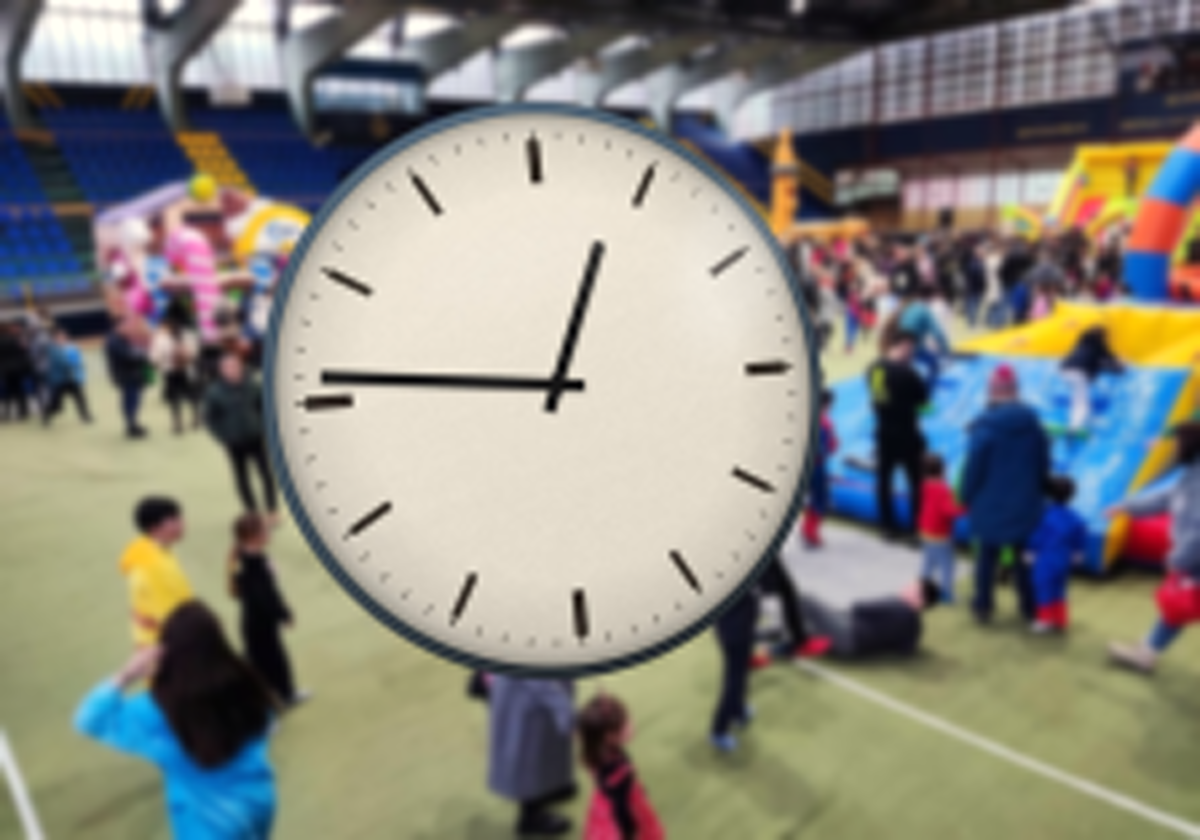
12:46
